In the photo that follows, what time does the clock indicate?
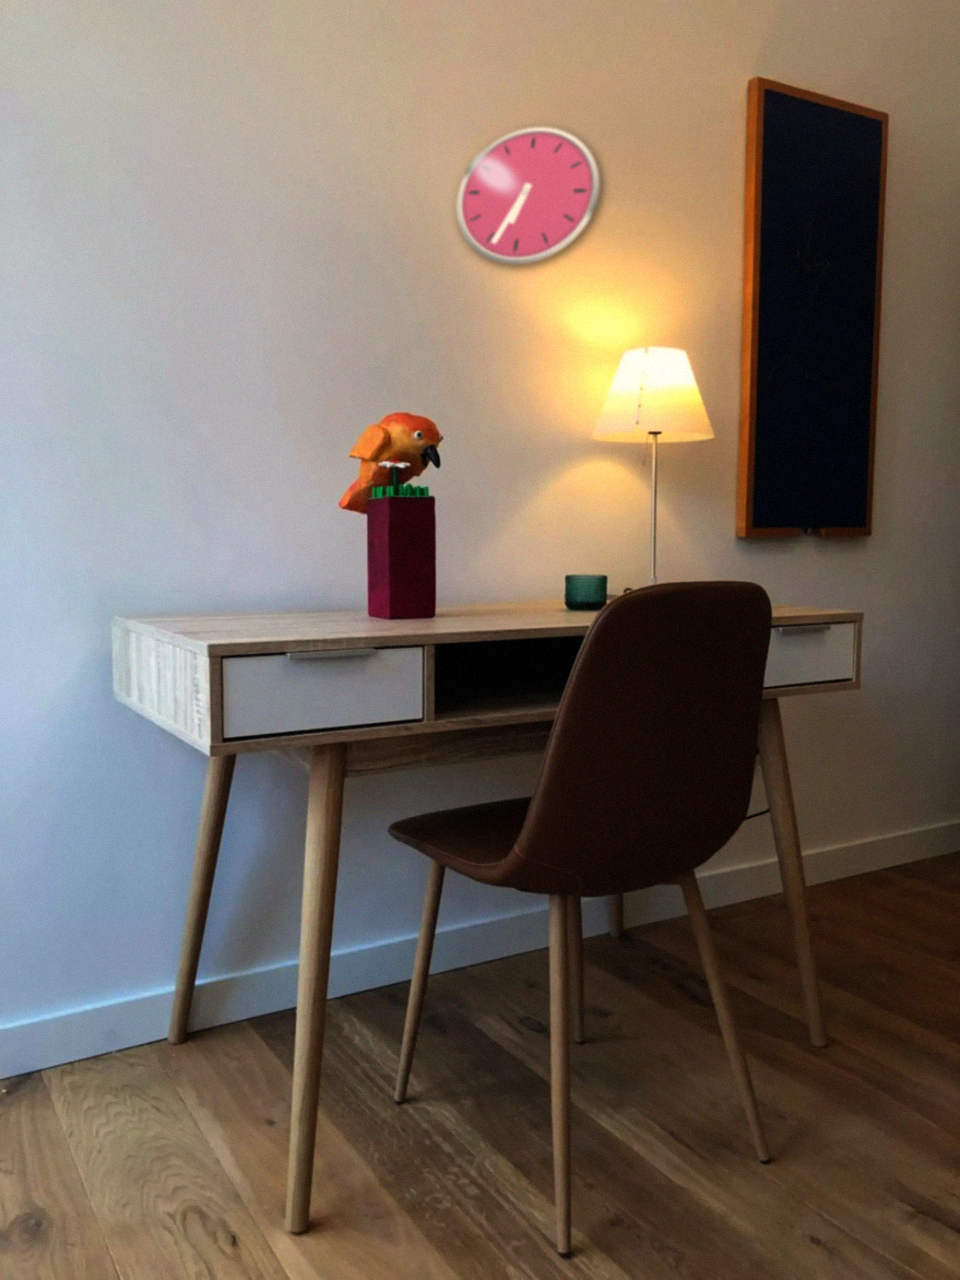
6:34
